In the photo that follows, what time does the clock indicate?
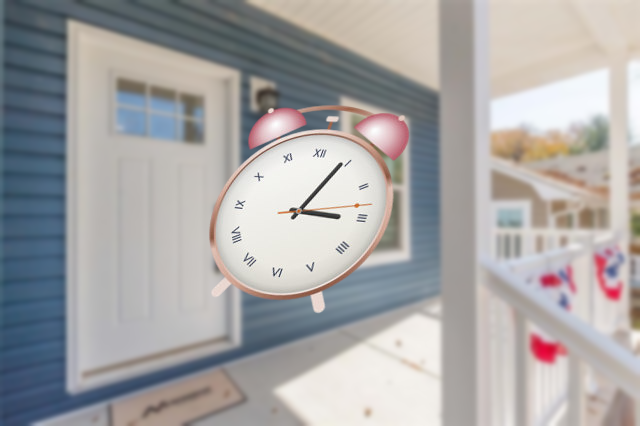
3:04:13
